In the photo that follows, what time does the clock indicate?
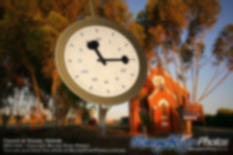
11:15
